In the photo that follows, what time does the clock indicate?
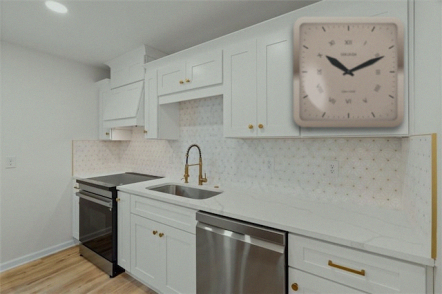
10:11
